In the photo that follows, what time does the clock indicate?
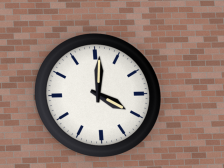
4:01
